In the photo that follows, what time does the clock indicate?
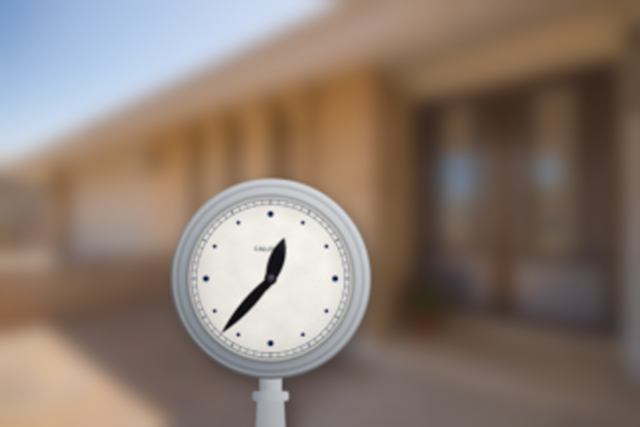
12:37
